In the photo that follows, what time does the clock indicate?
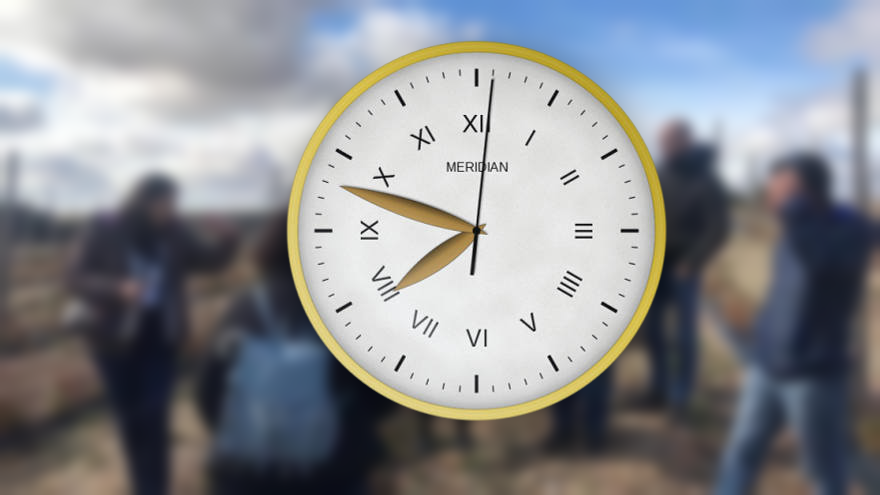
7:48:01
